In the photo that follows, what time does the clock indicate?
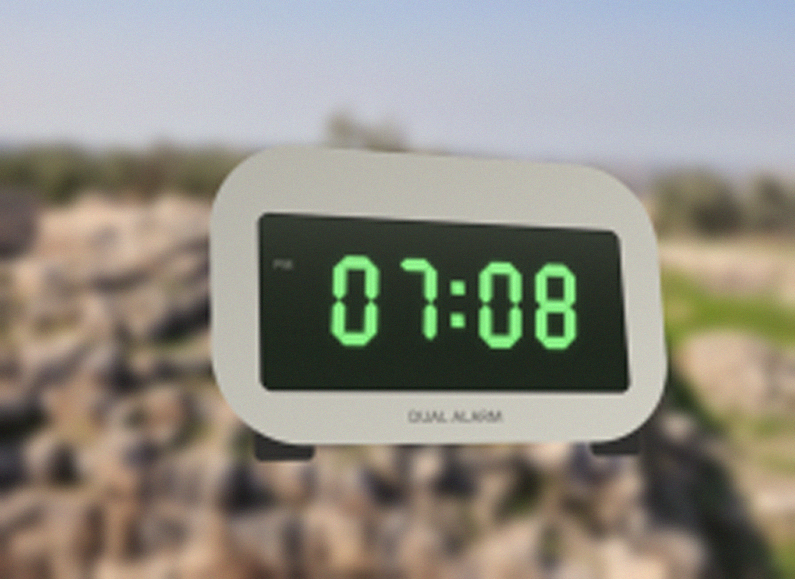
7:08
